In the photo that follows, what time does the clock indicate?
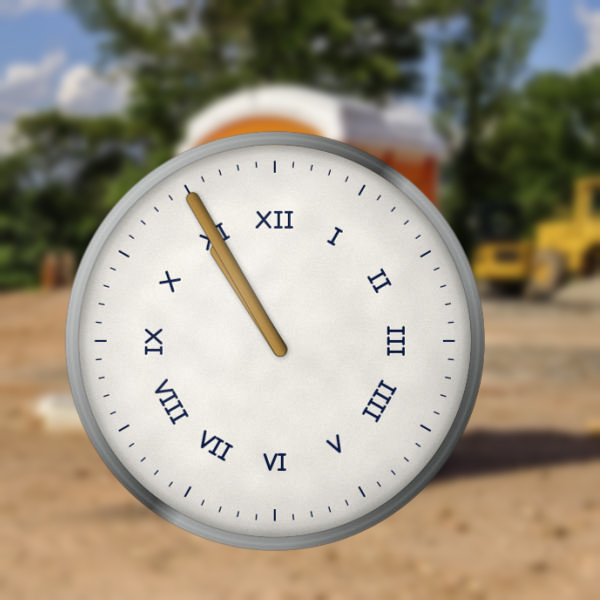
10:55
